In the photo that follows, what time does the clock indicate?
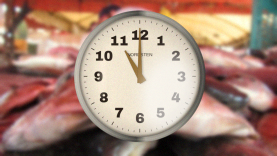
11:00
